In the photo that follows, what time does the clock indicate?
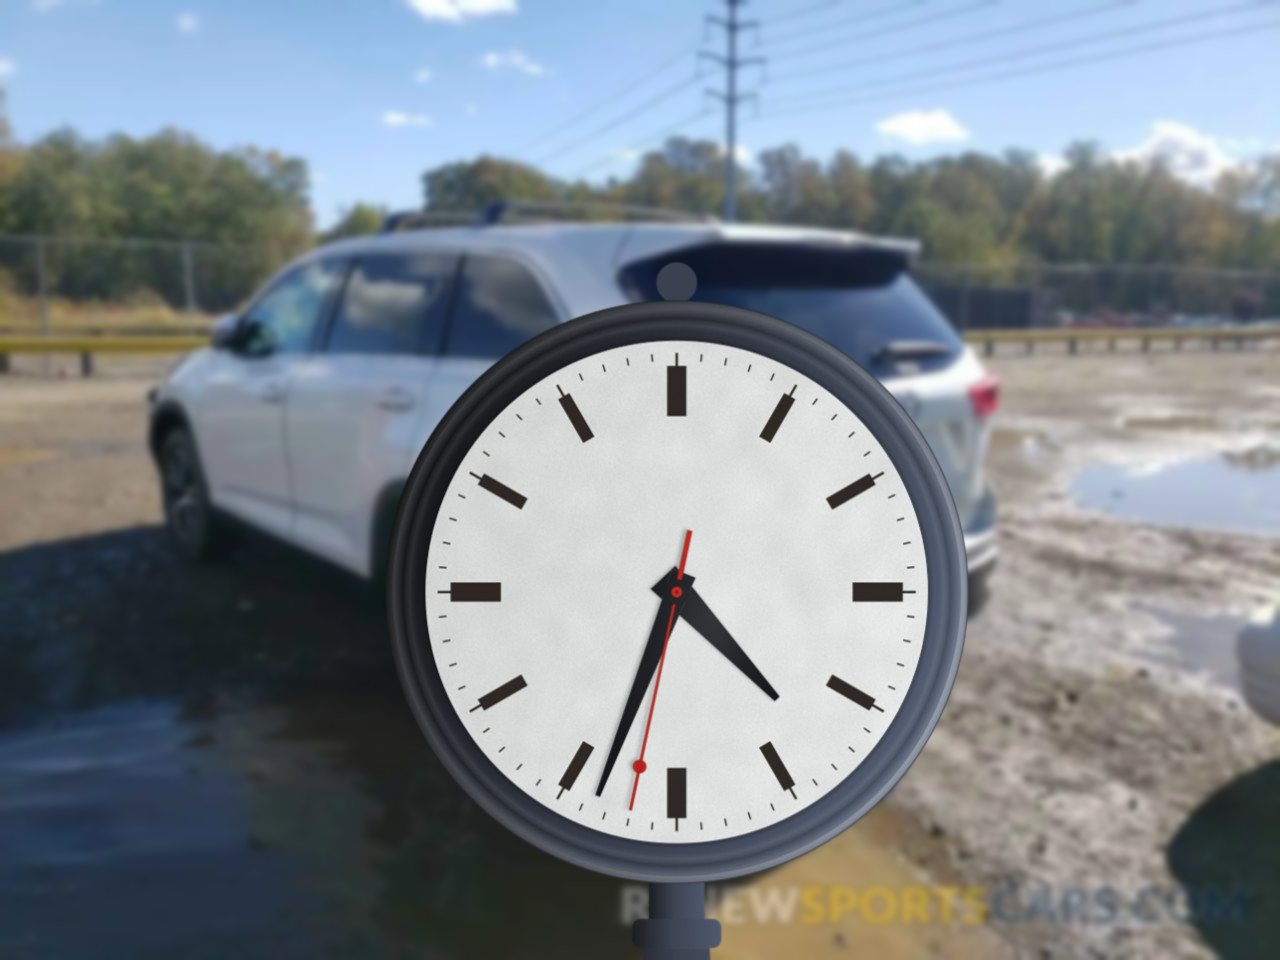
4:33:32
